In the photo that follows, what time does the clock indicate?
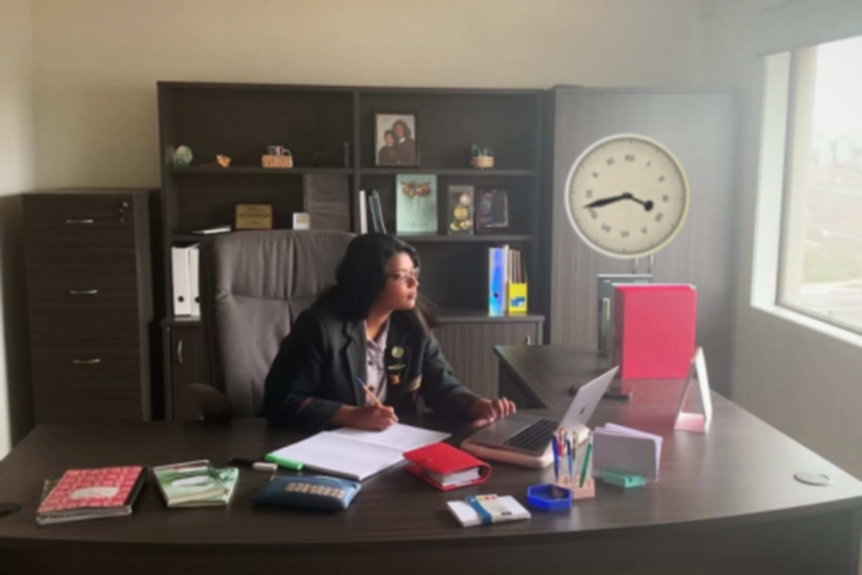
3:42
